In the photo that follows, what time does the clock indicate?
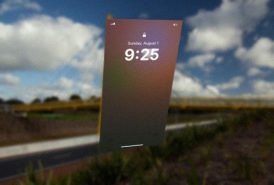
9:25
